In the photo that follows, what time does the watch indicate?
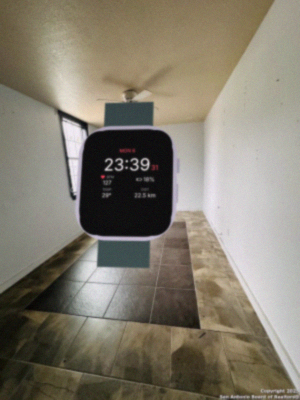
23:39
